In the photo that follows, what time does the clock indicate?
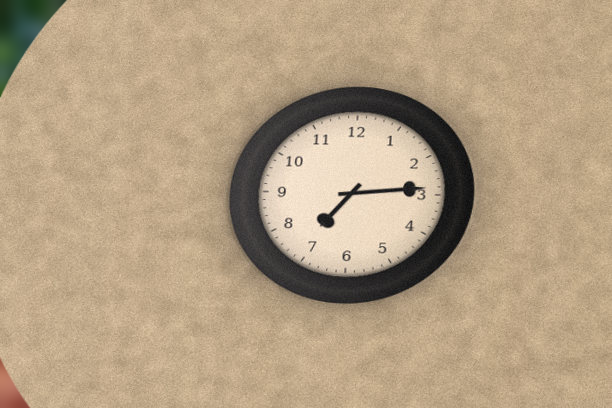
7:14
